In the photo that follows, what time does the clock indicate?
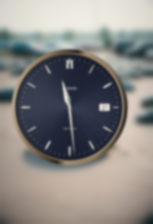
11:29
